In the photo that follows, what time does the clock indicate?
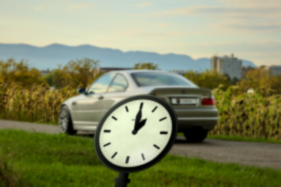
1:00
